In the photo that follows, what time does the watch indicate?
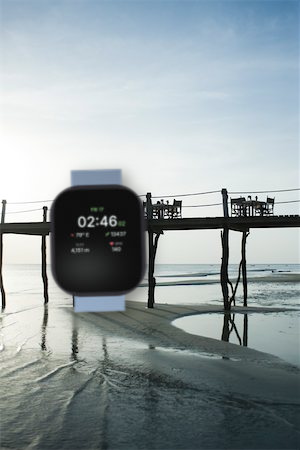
2:46
